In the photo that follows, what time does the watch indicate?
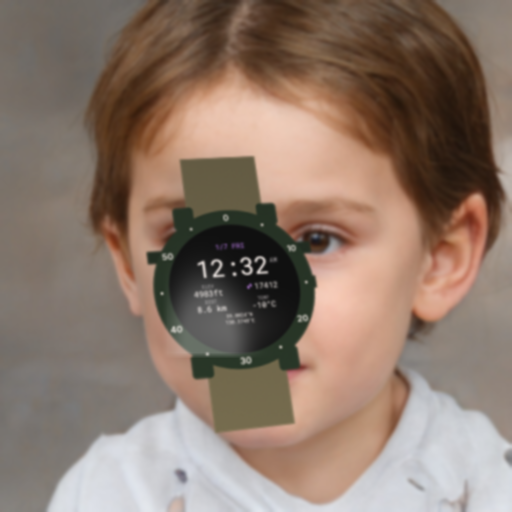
12:32
